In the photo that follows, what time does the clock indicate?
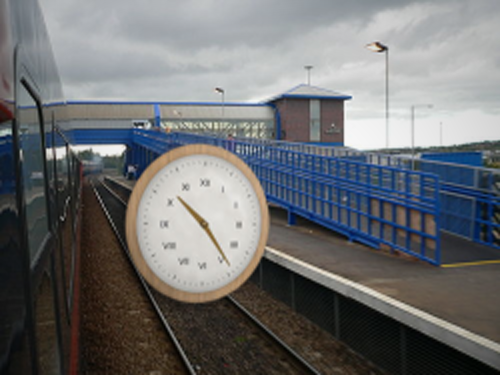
10:24
